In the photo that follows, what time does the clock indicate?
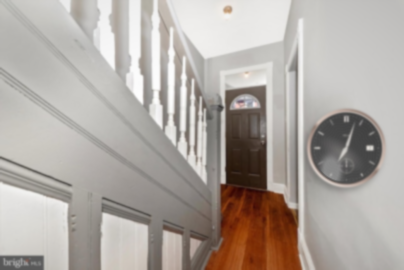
7:03
